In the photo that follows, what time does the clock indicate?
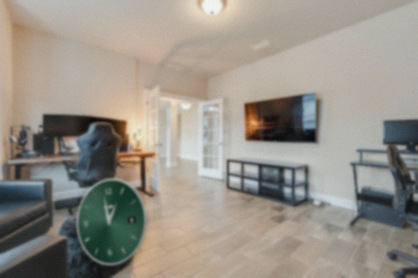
12:58
